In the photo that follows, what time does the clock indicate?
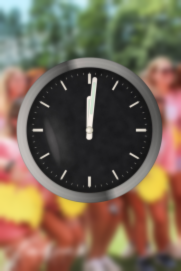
12:01
